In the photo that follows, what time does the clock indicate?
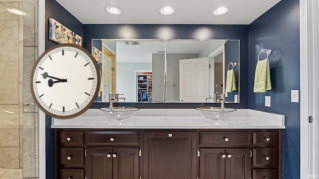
8:48
